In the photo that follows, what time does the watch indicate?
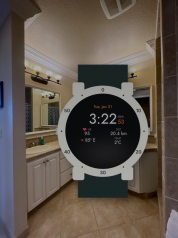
3:22
